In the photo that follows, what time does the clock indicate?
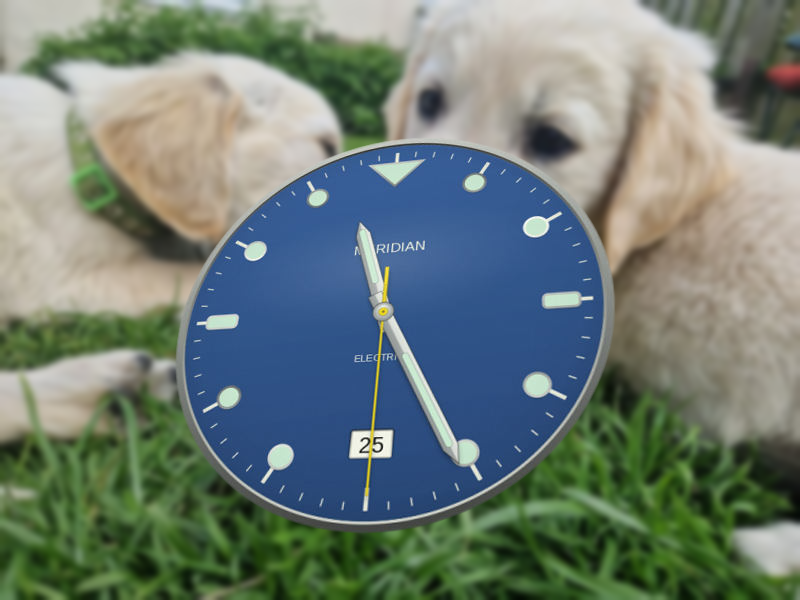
11:25:30
